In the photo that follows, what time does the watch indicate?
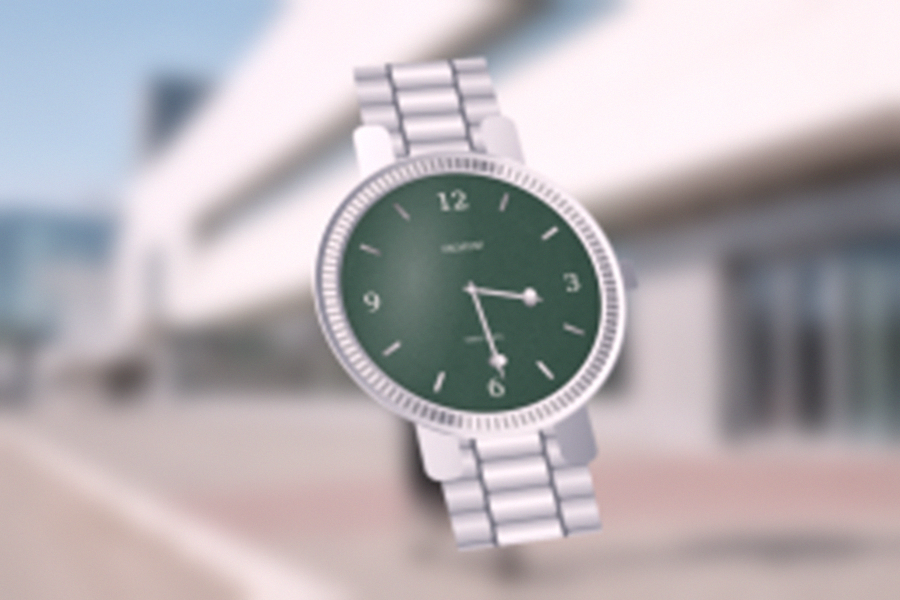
3:29
